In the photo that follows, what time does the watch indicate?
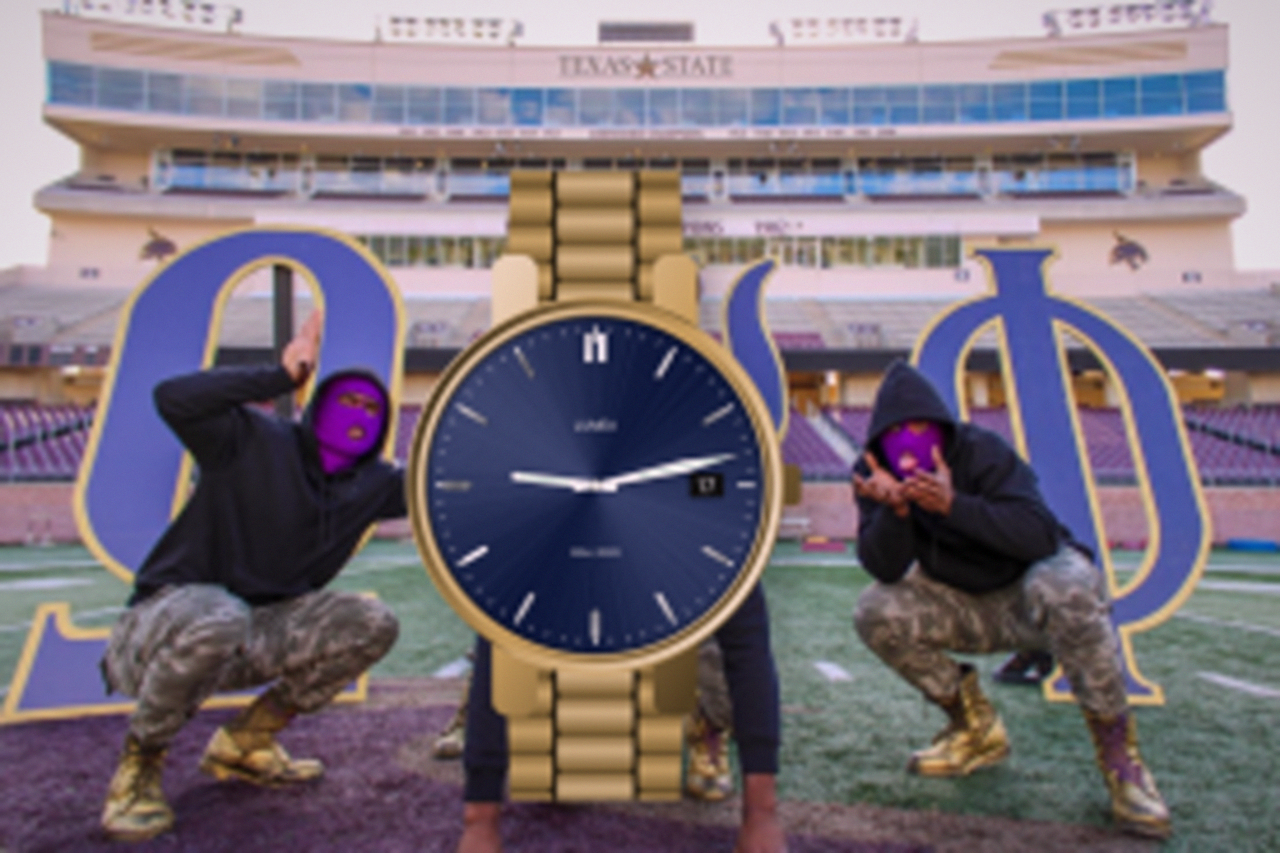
9:13
